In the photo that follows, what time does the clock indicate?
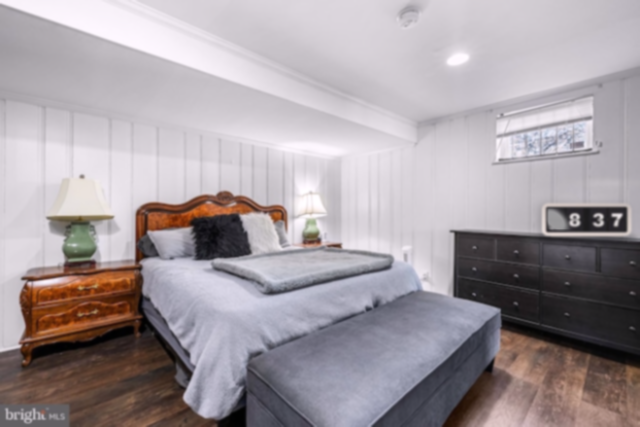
8:37
